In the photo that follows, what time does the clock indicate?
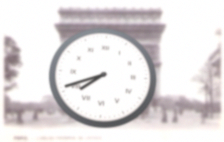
7:41
